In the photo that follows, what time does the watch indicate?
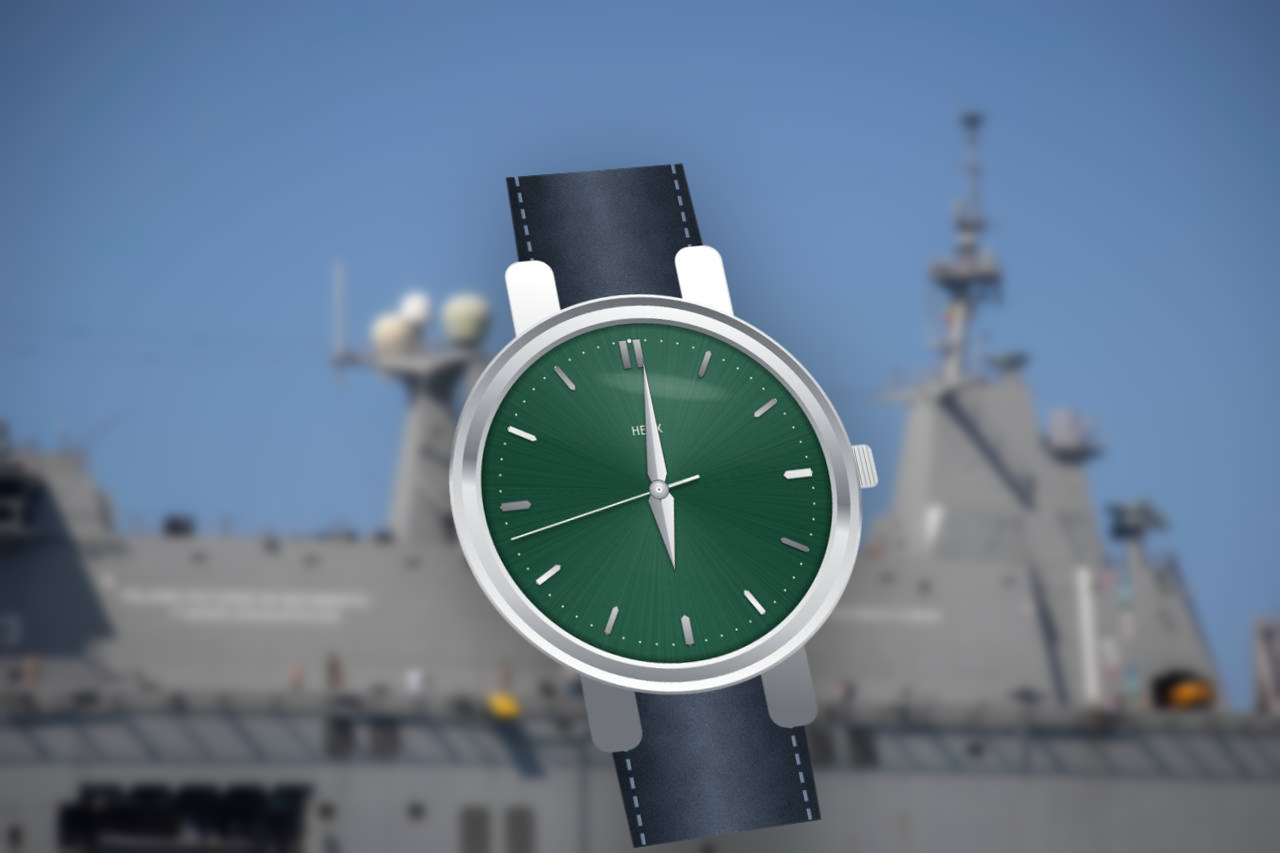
6:00:43
